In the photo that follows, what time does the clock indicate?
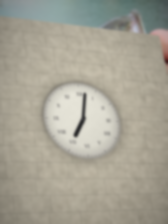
7:02
